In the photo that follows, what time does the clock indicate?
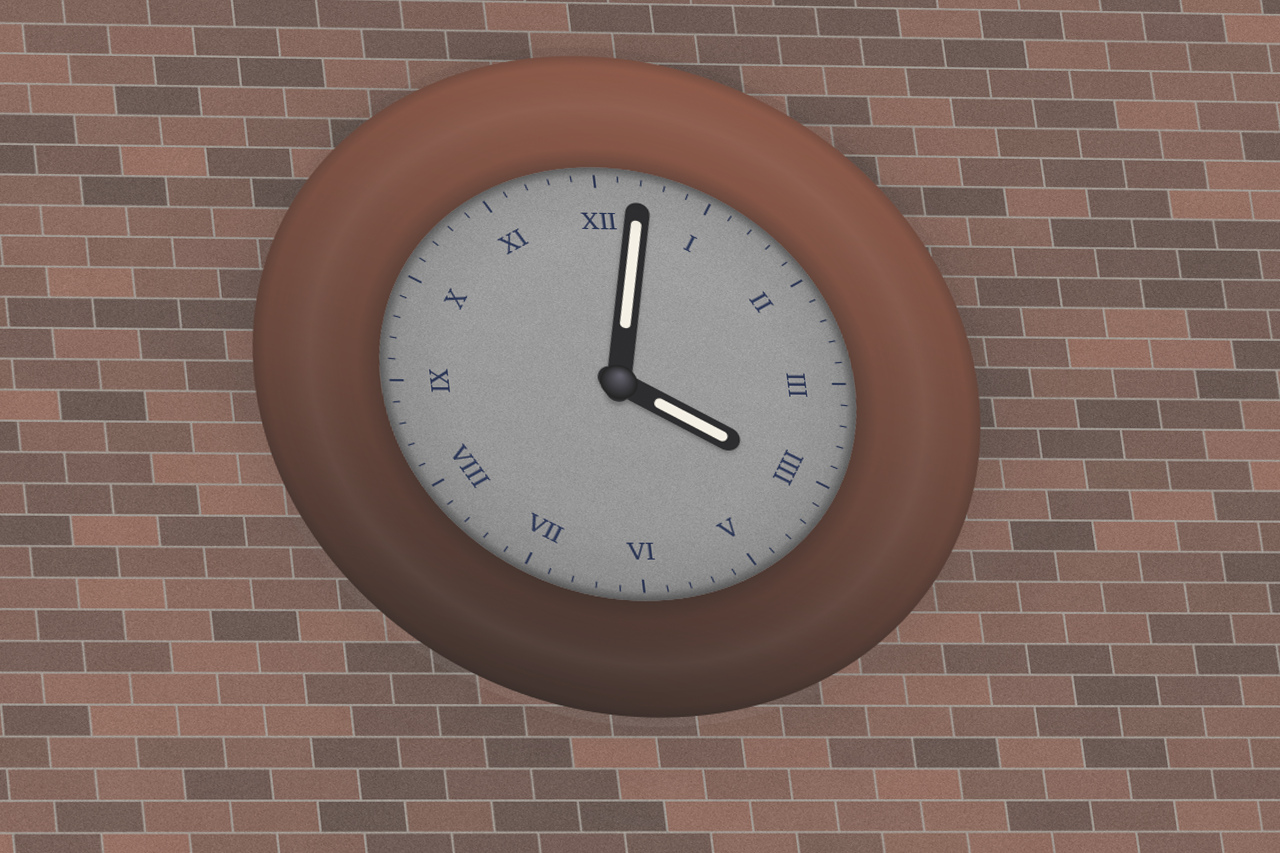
4:02
